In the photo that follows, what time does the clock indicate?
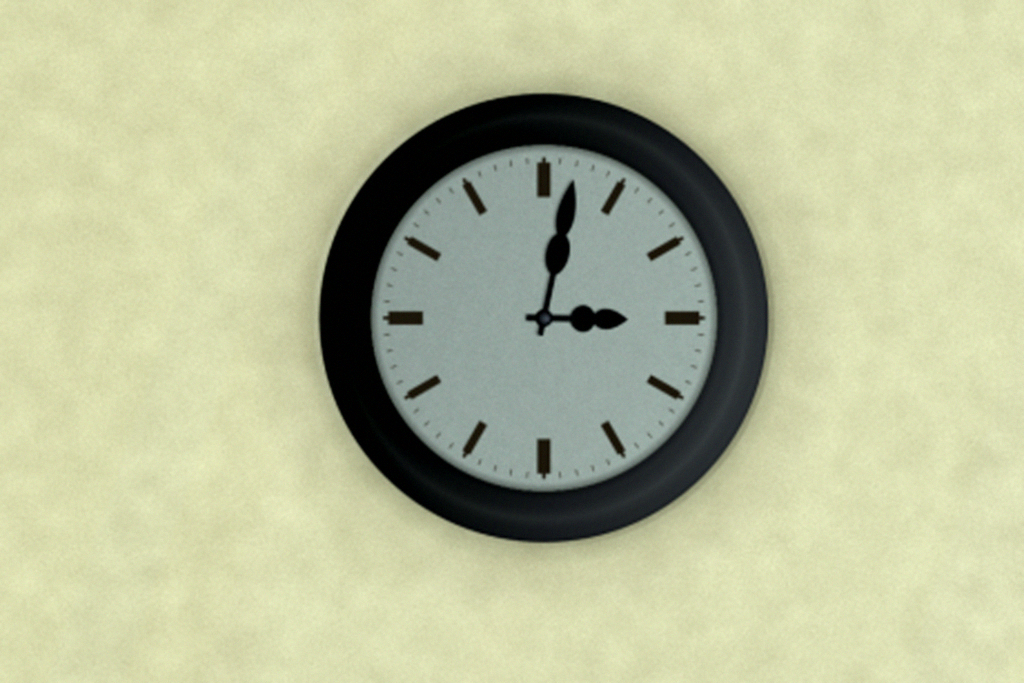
3:02
